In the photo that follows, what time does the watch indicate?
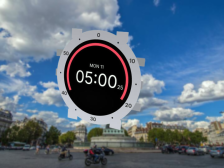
5:00
